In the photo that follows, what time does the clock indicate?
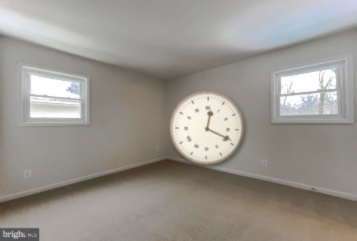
12:19
